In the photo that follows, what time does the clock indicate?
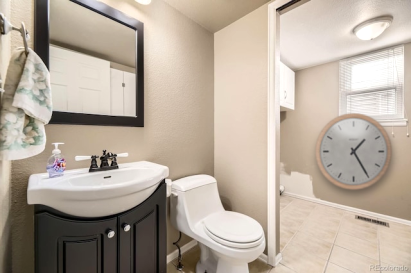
1:25
